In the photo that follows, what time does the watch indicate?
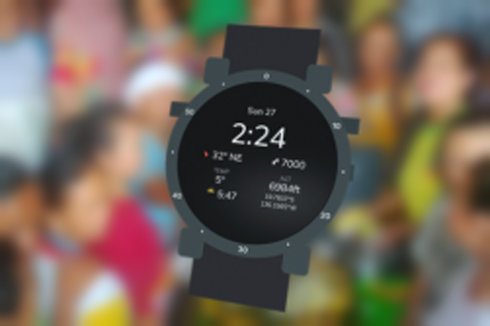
2:24
